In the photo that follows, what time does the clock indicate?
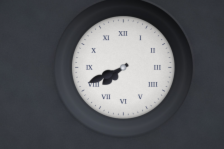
7:41
